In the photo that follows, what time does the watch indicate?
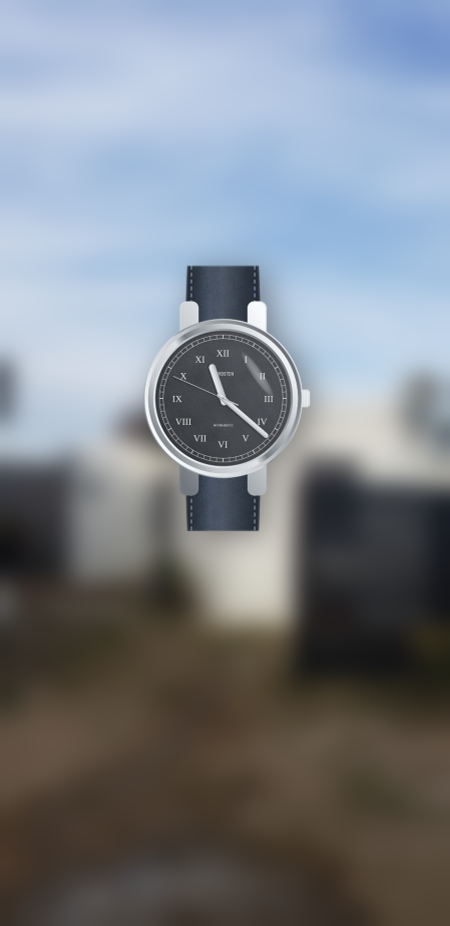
11:21:49
